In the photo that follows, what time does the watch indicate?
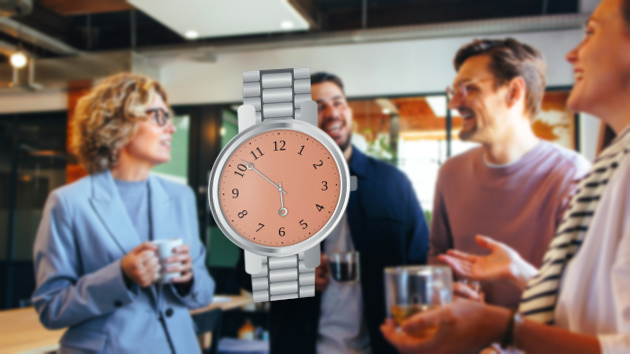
5:52
